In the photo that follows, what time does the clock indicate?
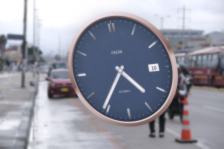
4:36
